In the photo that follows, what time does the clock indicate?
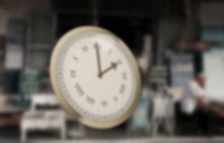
2:00
